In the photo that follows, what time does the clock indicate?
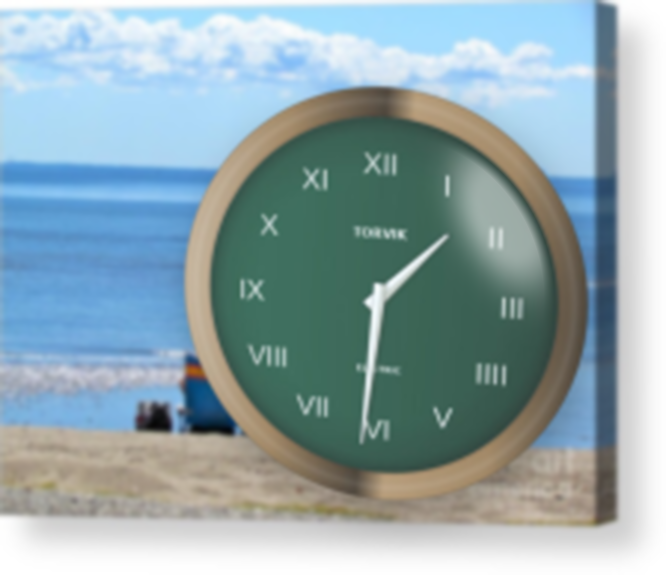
1:31
